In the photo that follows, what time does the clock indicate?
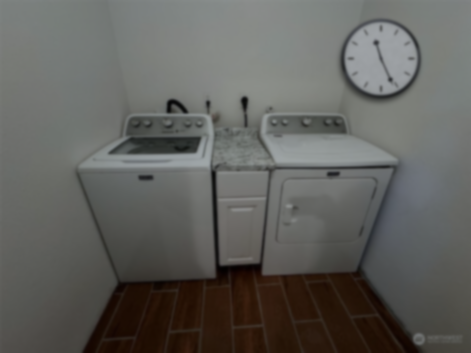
11:26
